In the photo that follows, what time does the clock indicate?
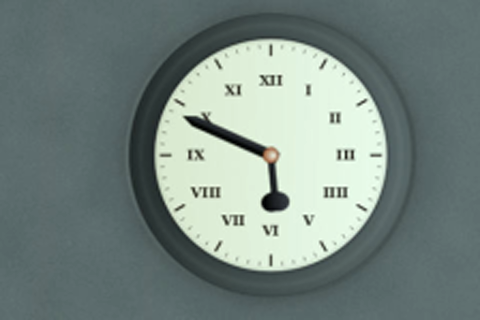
5:49
